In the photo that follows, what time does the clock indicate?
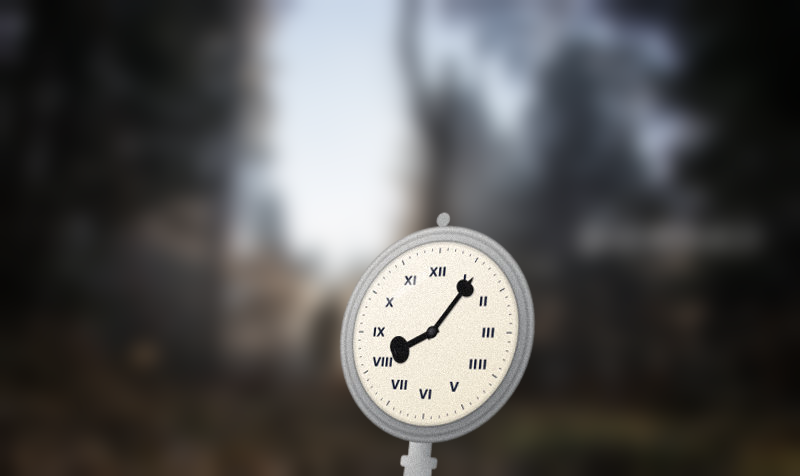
8:06
